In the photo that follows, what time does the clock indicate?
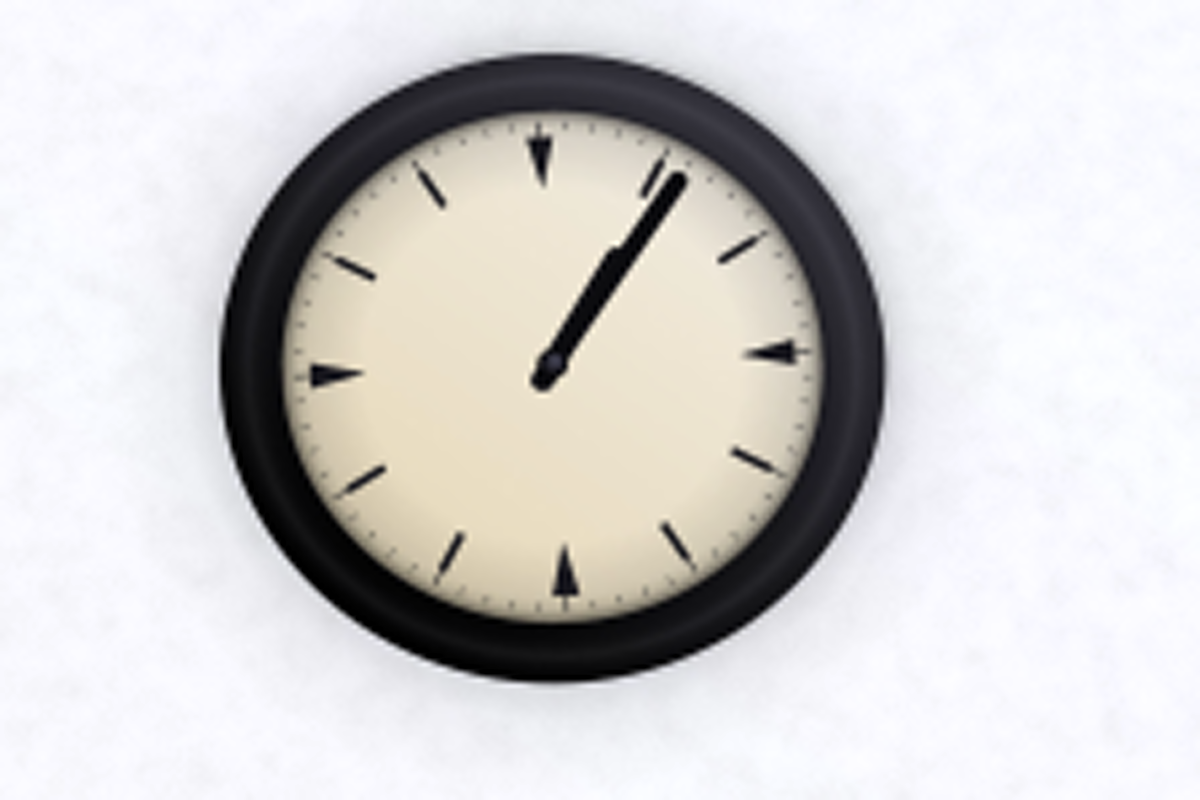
1:06
